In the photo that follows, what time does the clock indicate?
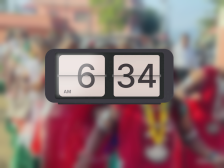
6:34
